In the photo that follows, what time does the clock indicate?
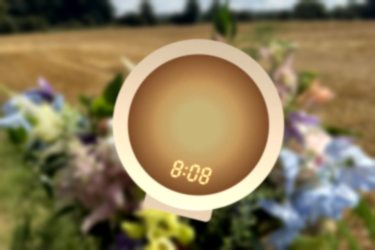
8:08
